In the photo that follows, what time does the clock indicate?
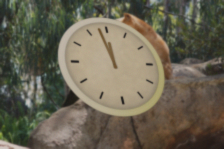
11:58
